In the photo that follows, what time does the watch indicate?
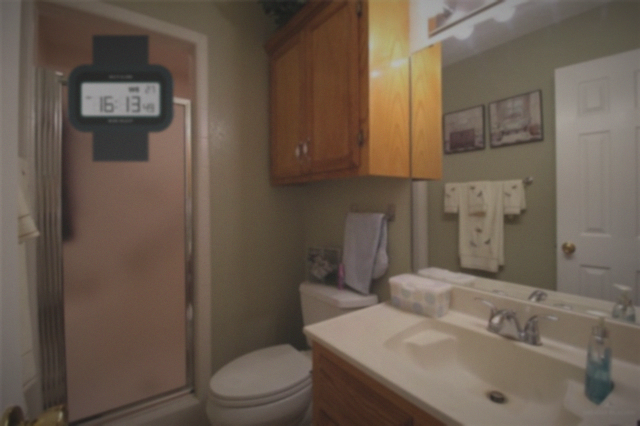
16:13
